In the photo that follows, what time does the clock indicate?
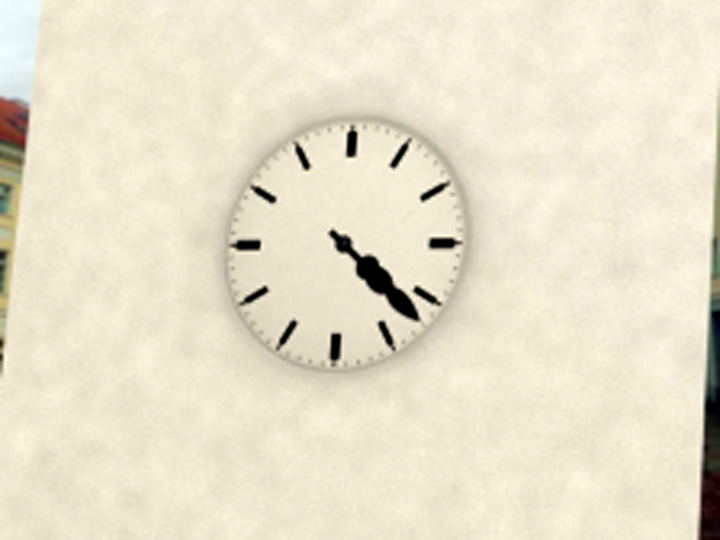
4:22
